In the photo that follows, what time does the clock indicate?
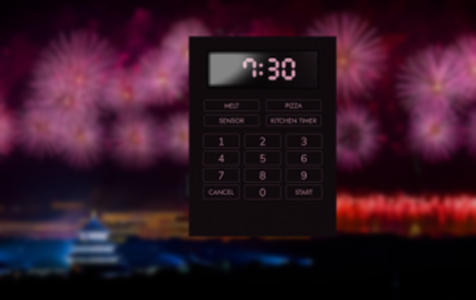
7:30
